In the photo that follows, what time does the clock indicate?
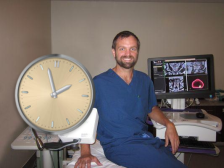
1:57
